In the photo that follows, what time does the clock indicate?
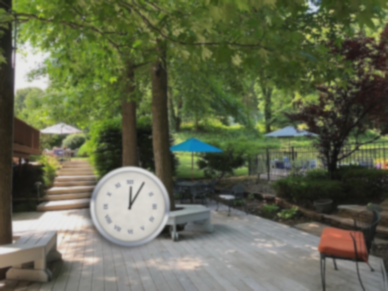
12:05
